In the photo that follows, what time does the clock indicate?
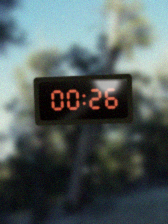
0:26
